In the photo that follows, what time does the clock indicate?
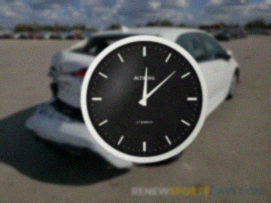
12:08
